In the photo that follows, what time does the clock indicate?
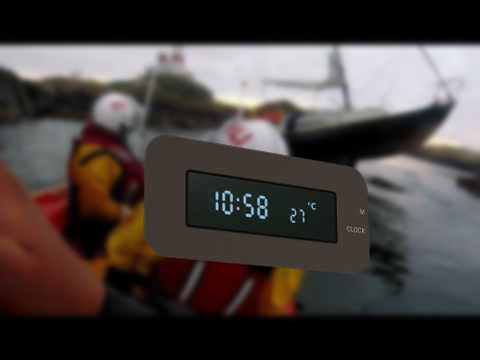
10:58
